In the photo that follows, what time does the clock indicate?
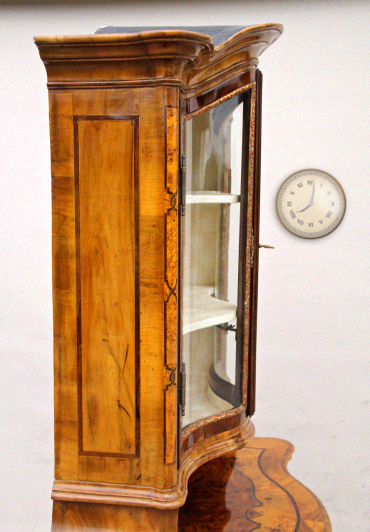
8:01
